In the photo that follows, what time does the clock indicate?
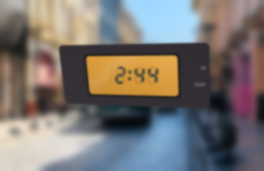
2:44
